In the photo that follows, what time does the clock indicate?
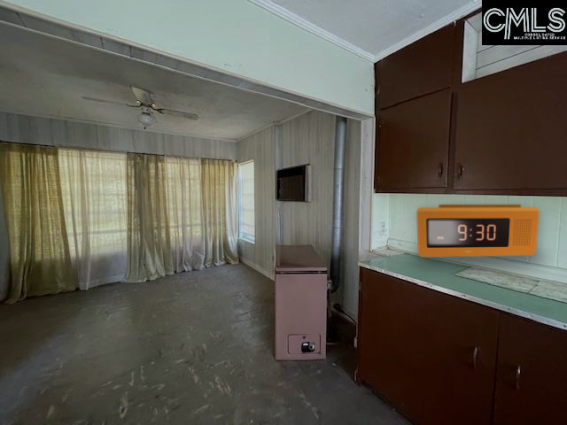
9:30
